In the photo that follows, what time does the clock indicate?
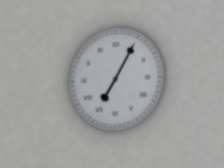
7:05
